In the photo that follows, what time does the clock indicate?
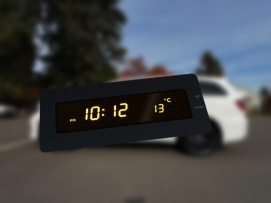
10:12
